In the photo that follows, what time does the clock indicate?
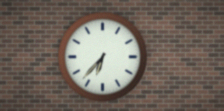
6:37
